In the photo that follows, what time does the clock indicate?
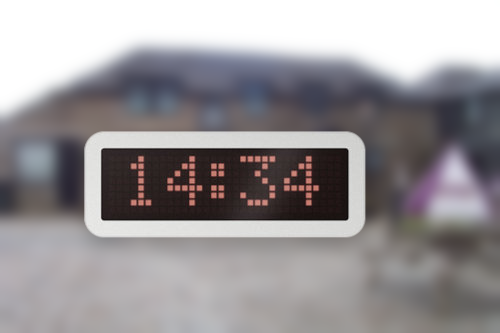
14:34
